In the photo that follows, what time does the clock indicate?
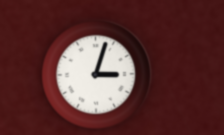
3:03
